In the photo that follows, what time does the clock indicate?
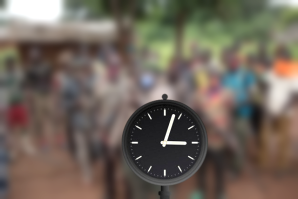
3:03
